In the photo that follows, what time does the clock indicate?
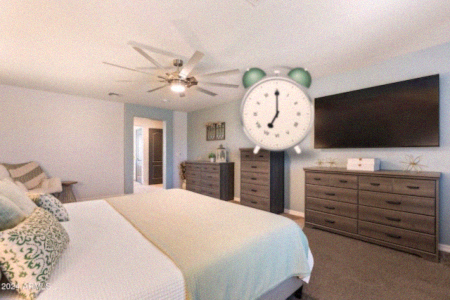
7:00
